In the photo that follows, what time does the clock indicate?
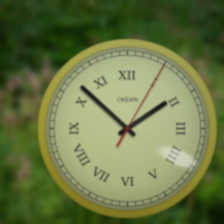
1:52:05
